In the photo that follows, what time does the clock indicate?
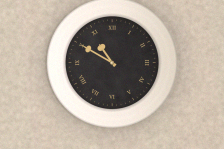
10:50
